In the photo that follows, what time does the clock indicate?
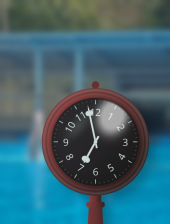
6:58
